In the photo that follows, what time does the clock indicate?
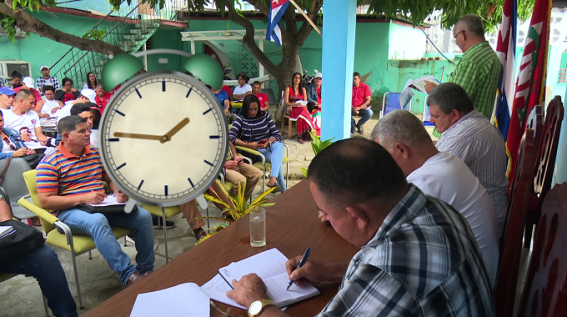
1:46
